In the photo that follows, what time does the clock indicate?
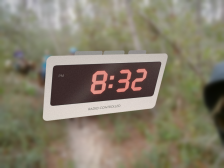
8:32
